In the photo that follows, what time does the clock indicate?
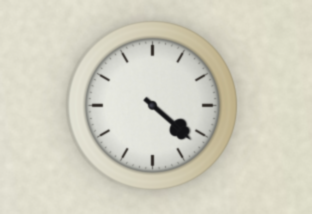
4:22
